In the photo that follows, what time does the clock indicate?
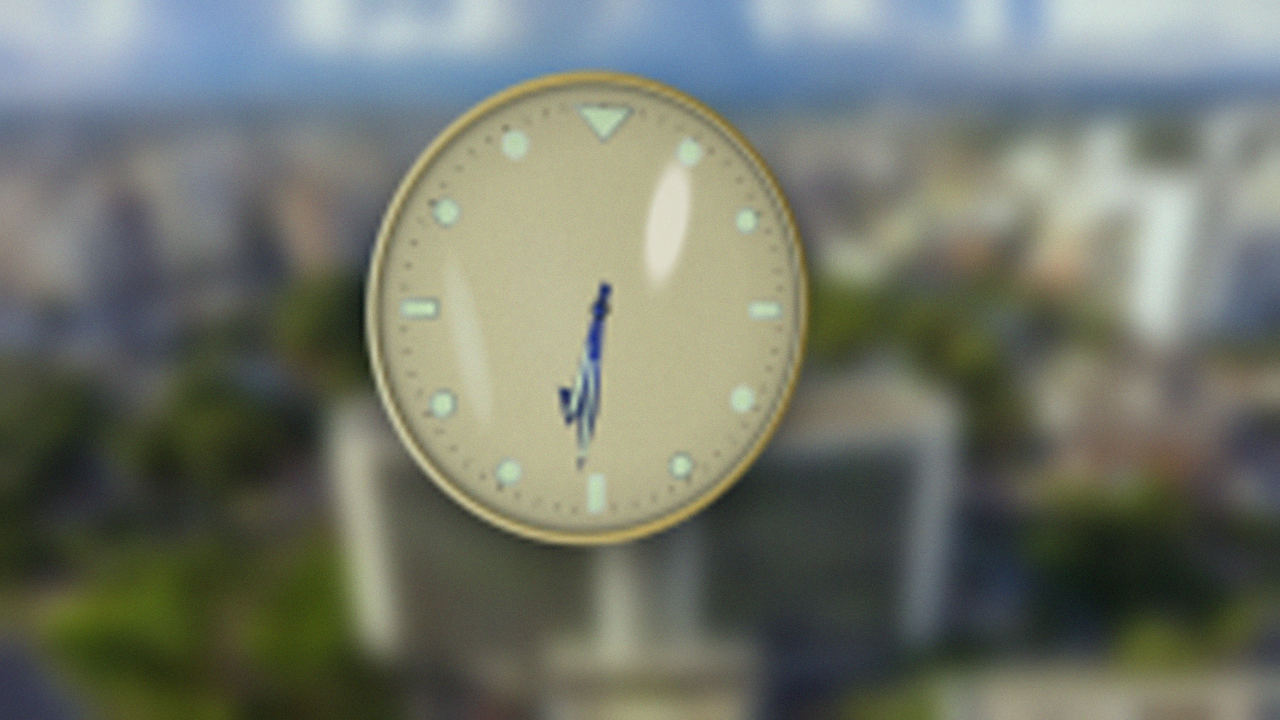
6:31
